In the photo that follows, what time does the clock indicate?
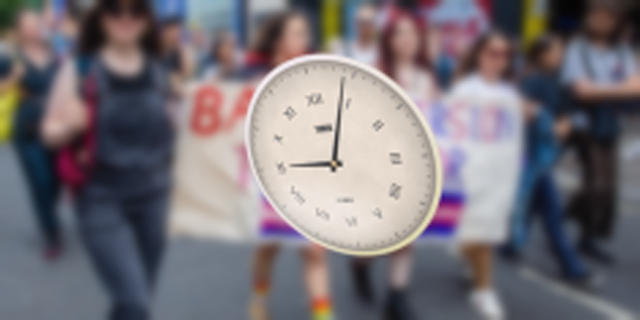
9:04
